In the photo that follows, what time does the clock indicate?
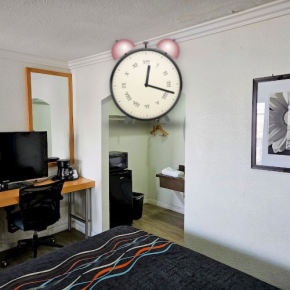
12:18
